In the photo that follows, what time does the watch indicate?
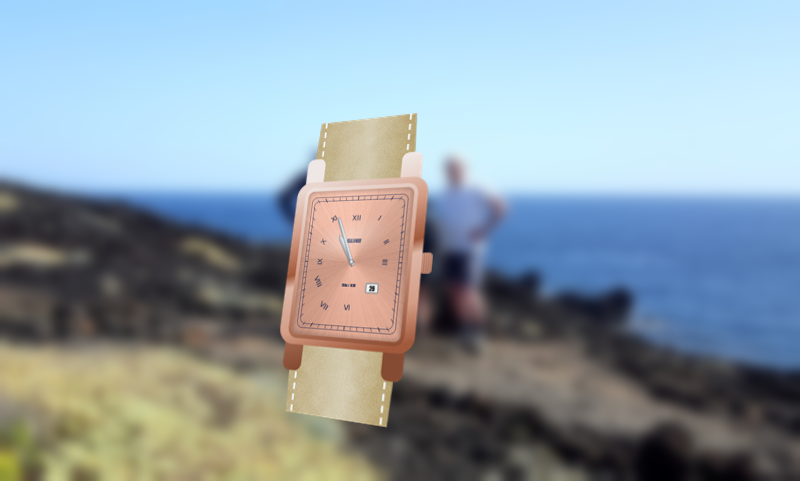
10:56
